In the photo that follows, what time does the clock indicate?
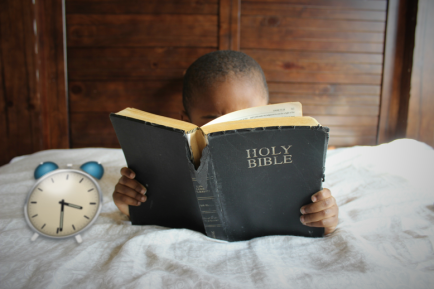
3:29
